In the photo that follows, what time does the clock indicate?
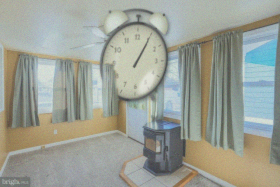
1:05
